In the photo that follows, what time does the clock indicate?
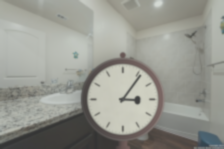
3:06
